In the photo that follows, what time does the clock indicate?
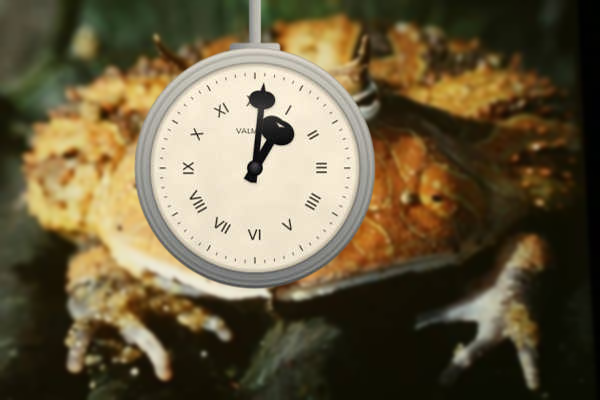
1:01
